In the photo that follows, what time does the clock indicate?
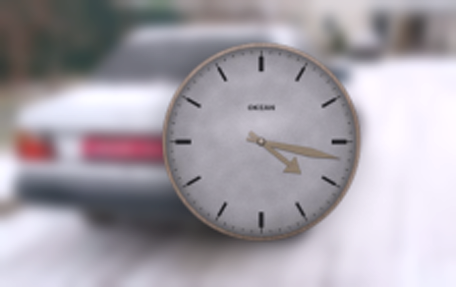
4:17
